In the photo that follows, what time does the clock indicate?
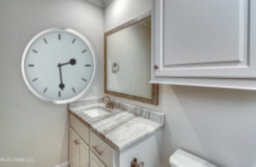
2:29
